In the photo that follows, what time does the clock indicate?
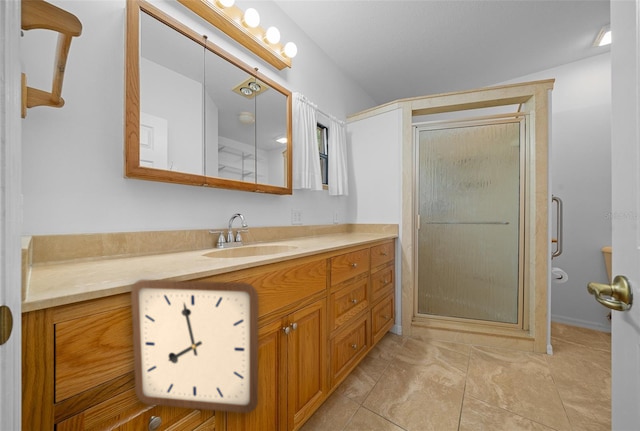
7:58
